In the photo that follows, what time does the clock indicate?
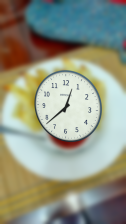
12:38
